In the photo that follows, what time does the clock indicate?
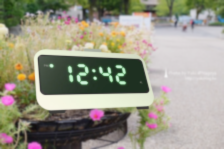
12:42
